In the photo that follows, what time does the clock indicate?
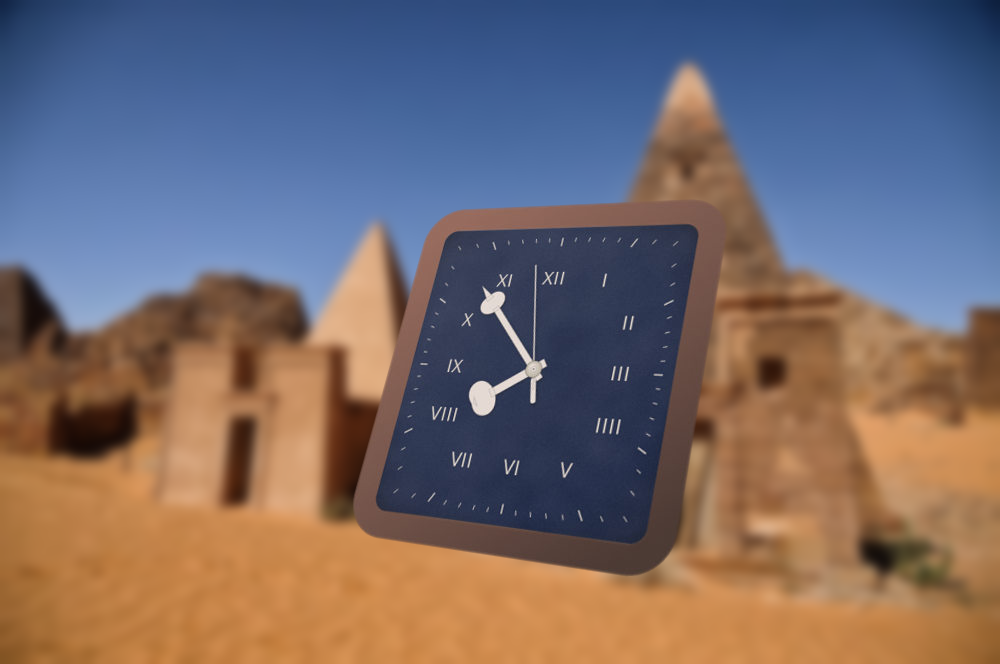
7:52:58
